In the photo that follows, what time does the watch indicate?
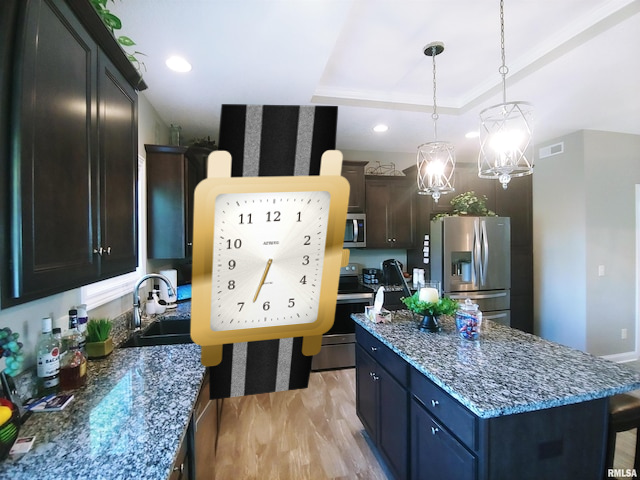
6:33
